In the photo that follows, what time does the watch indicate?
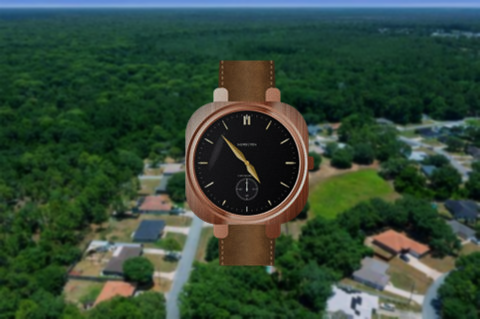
4:53
